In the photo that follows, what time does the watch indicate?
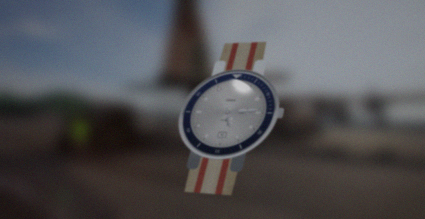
5:14
